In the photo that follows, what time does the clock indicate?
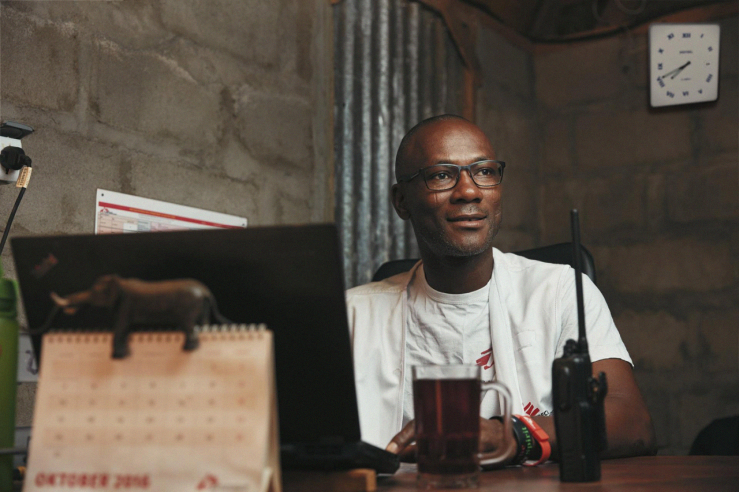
7:41
